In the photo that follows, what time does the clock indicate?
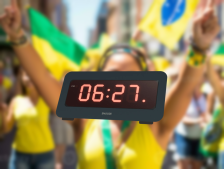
6:27
